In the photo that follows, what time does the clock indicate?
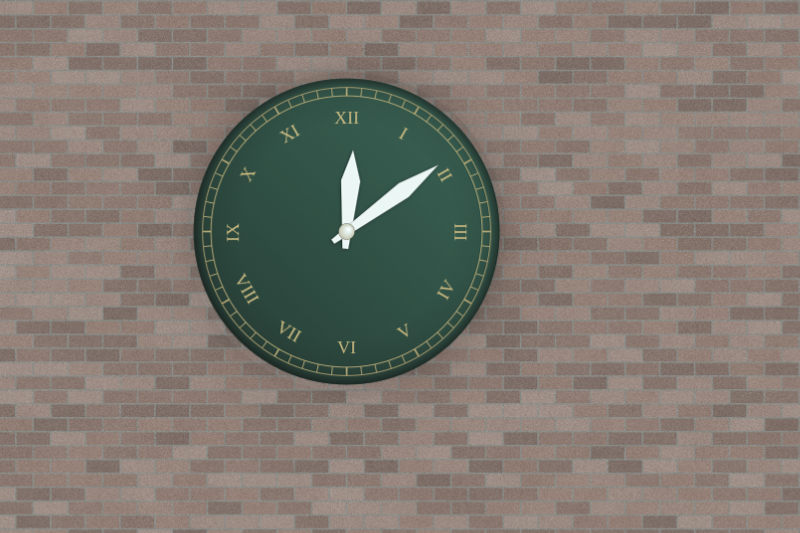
12:09
